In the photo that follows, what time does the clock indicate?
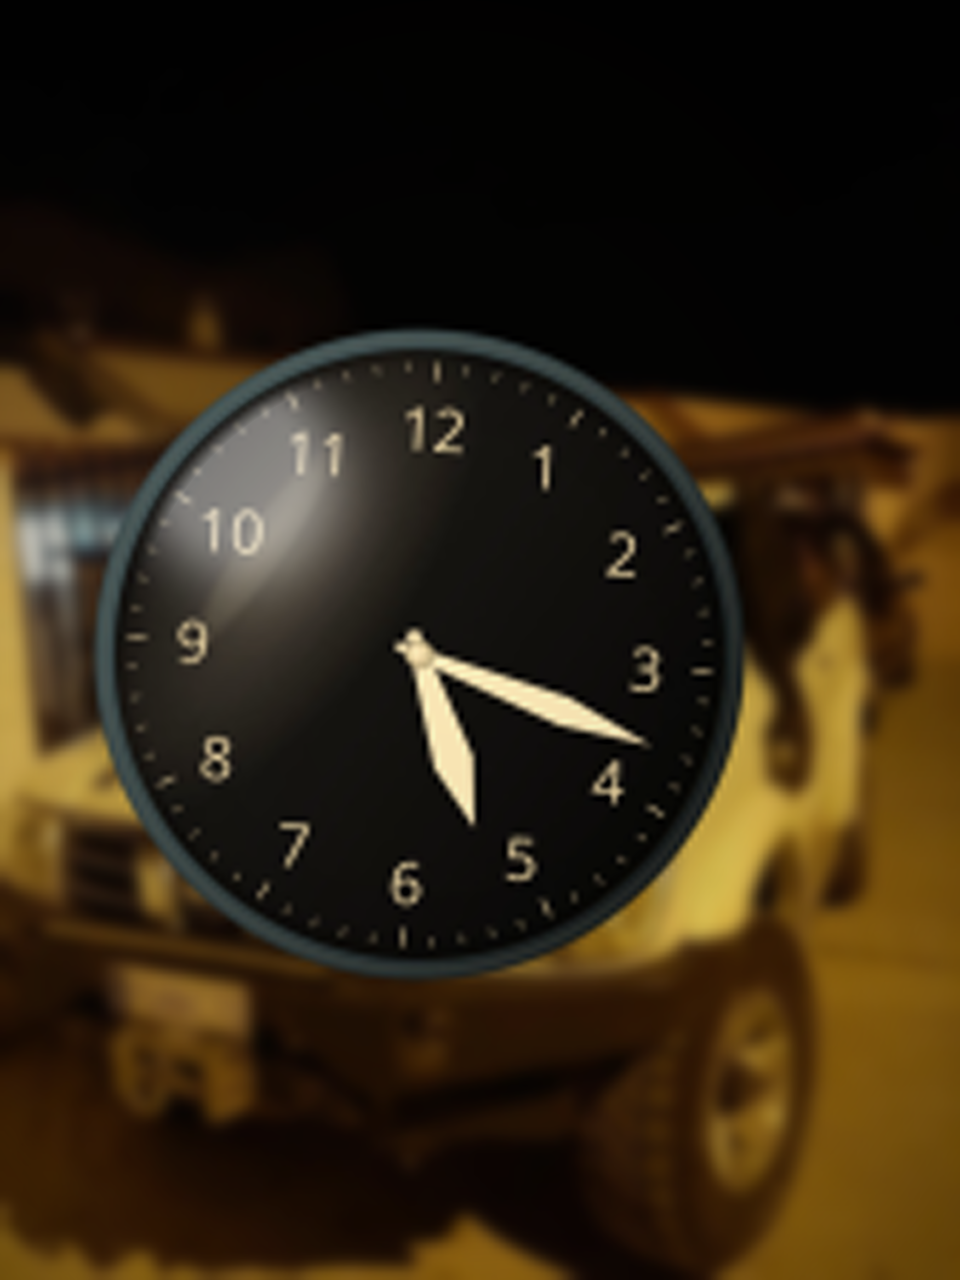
5:18
